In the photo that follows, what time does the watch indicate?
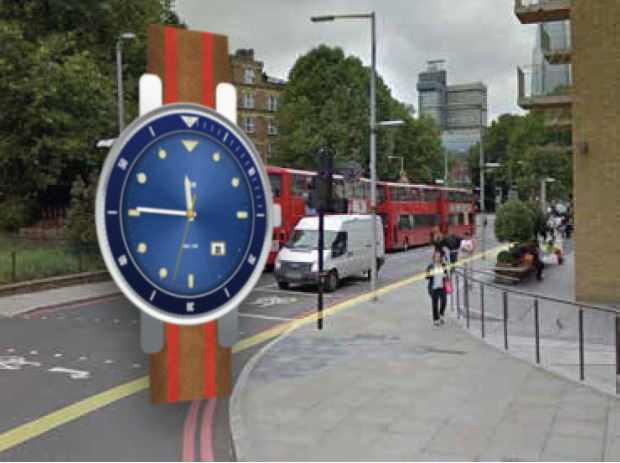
11:45:33
